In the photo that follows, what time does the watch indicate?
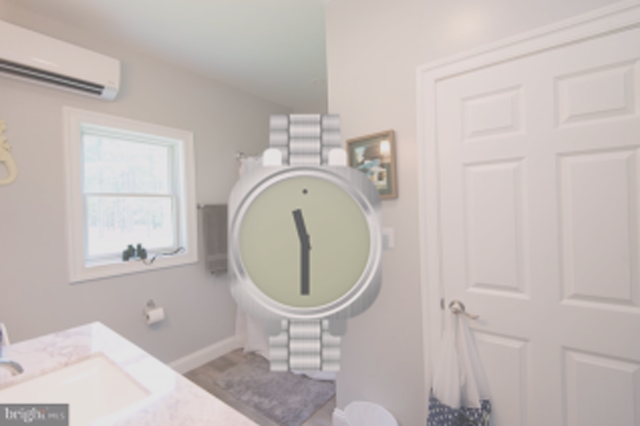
11:30
